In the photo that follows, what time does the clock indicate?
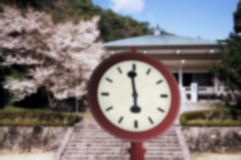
5:59
